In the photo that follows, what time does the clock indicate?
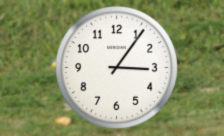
3:06
